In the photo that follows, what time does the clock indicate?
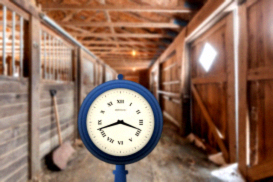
3:42
